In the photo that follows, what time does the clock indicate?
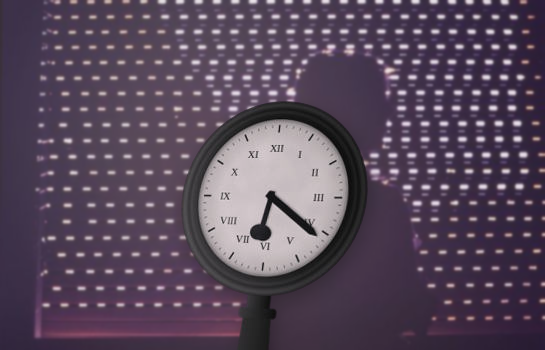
6:21
